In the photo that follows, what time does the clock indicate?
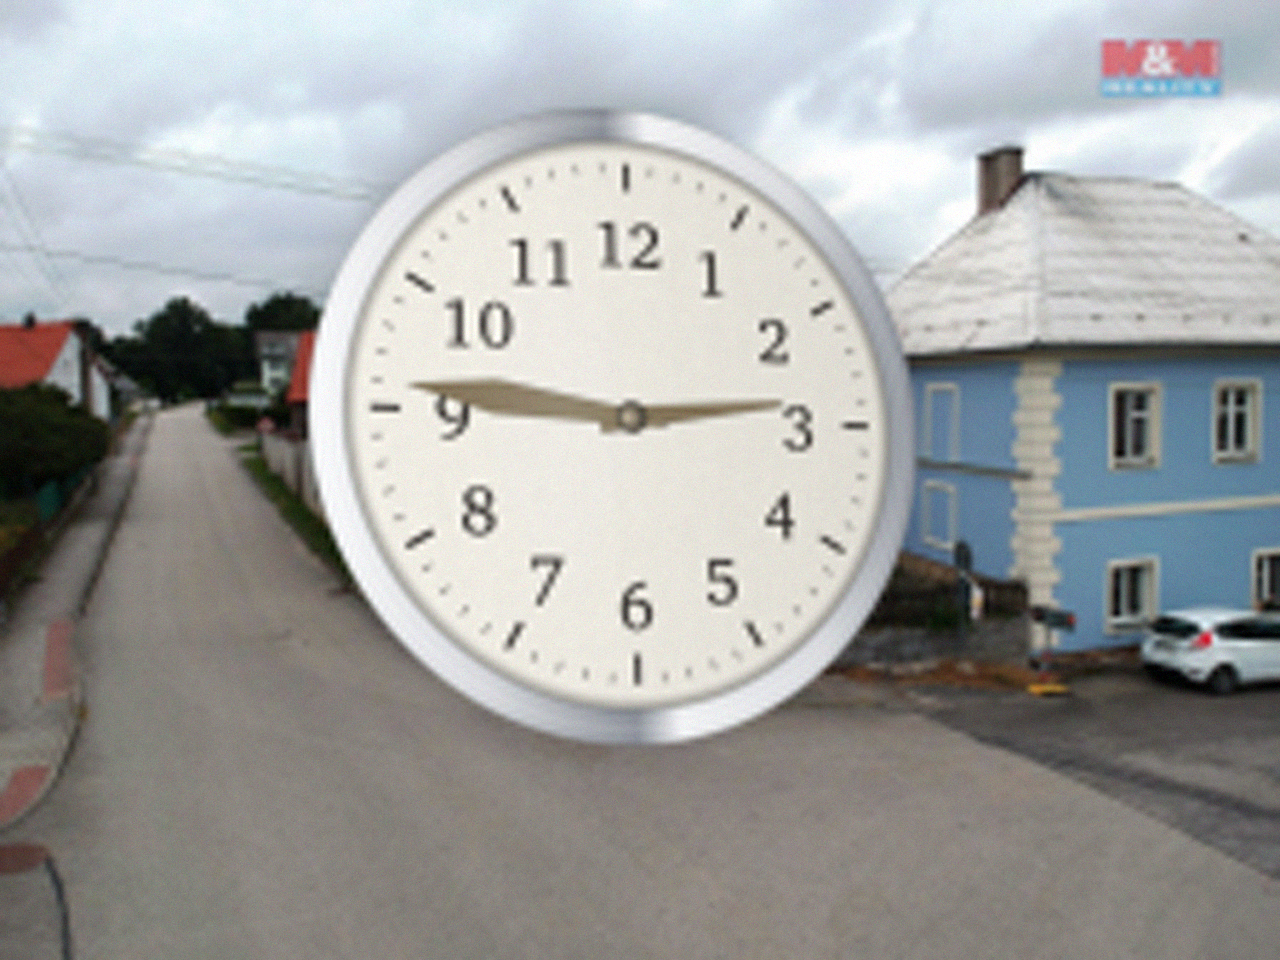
2:46
